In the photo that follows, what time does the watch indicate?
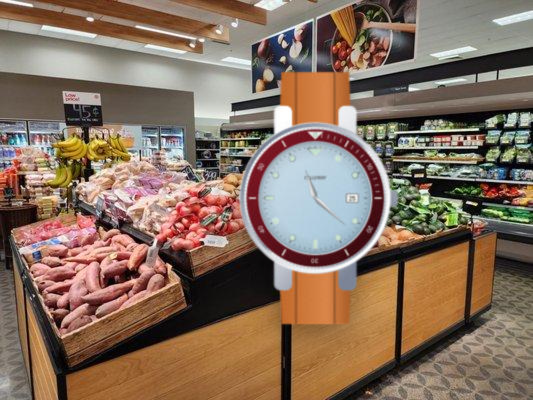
11:22
